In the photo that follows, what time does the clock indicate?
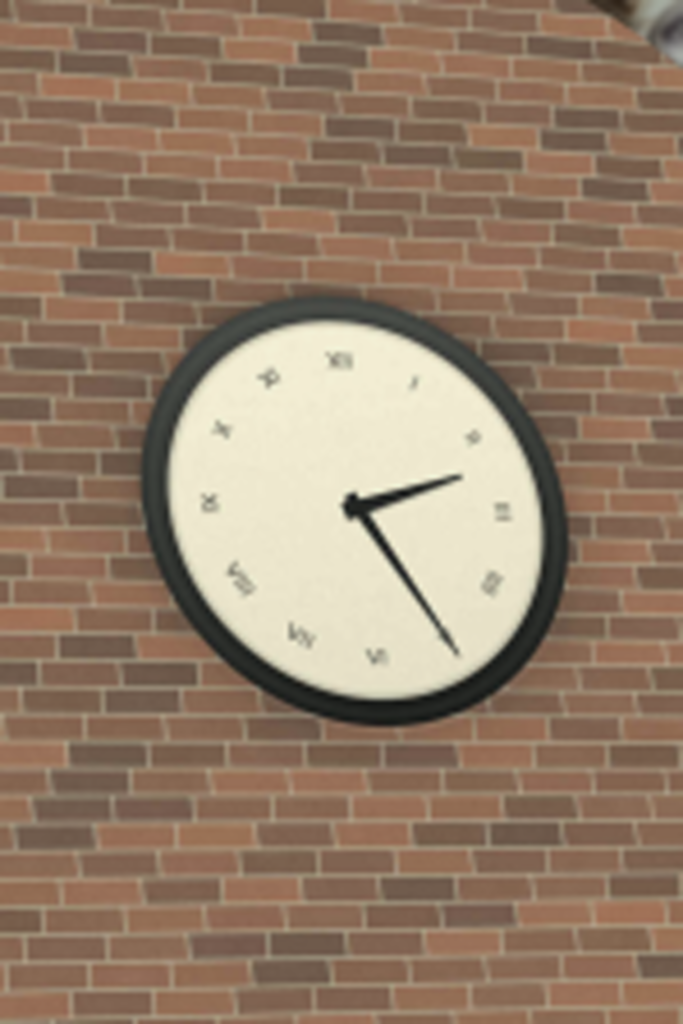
2:25
